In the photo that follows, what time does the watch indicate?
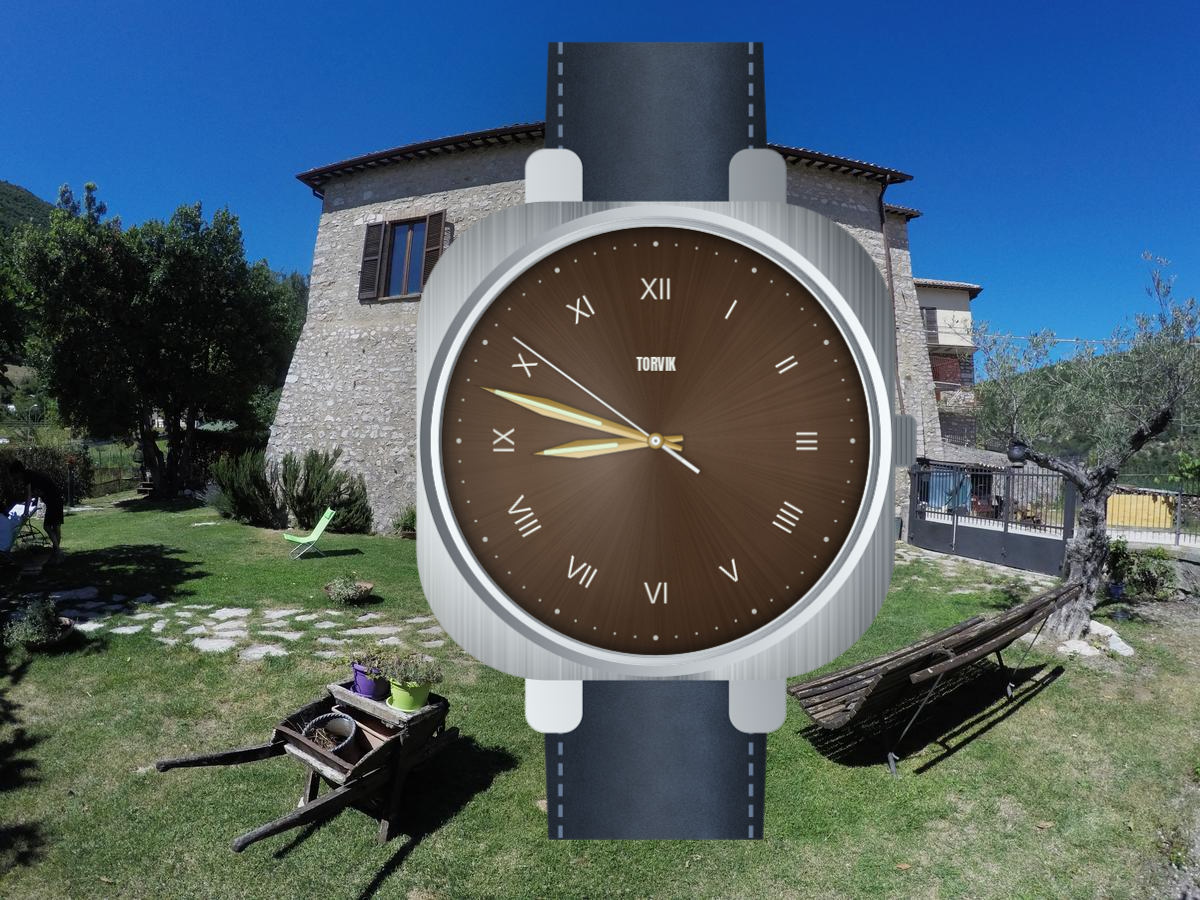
8:47:51
